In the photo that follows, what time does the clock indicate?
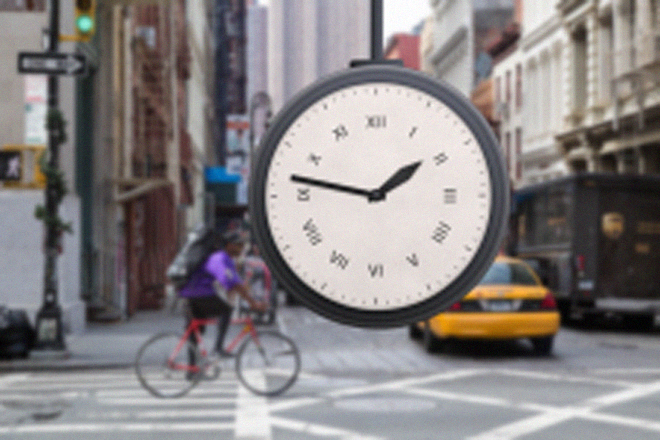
1:47
